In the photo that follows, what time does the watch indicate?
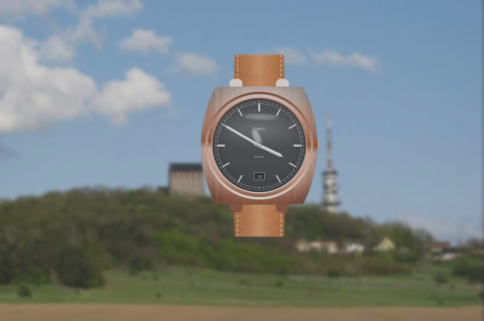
3:50
